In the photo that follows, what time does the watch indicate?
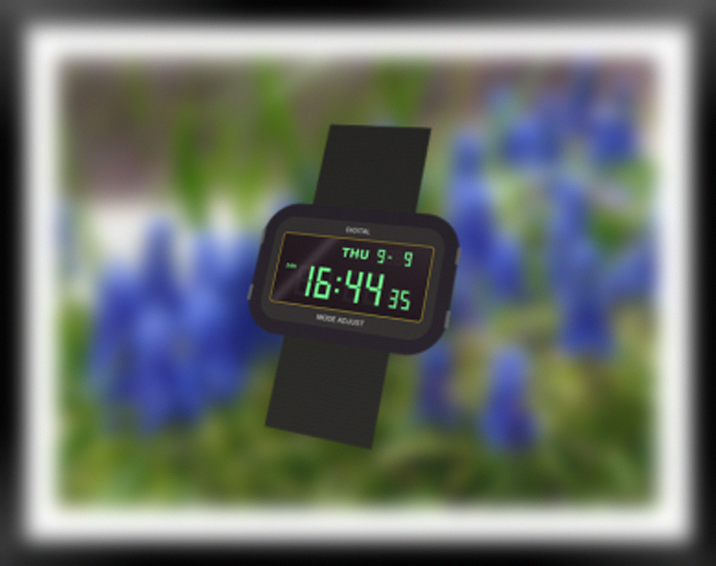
16:44:35
